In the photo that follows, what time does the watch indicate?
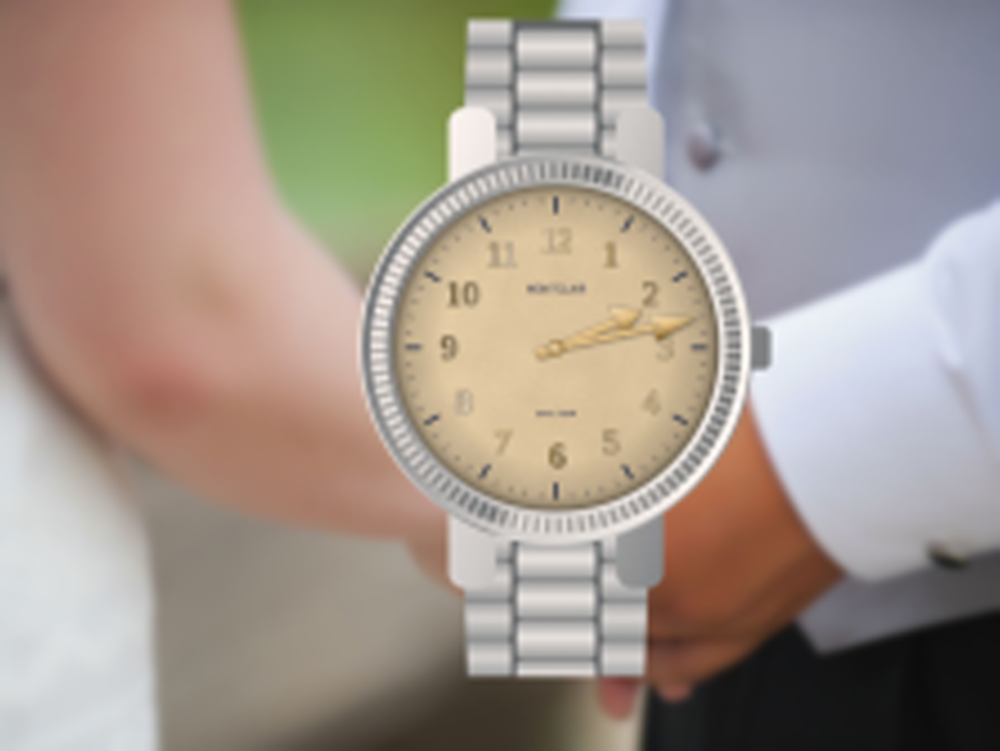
2:13
